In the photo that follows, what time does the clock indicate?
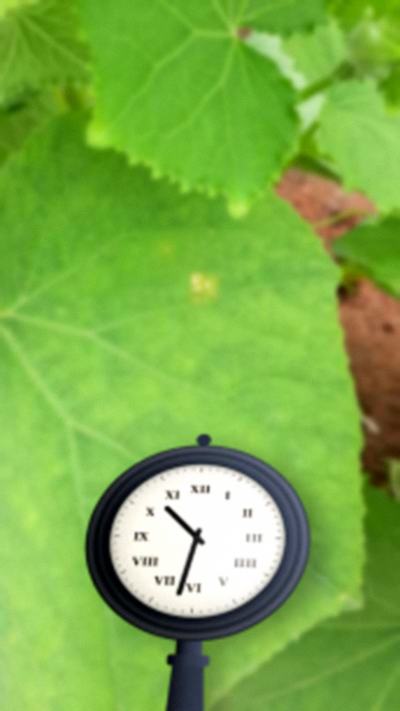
10:32
